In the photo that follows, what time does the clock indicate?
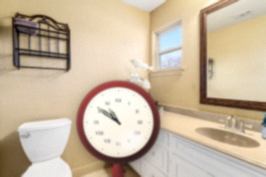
10:51
